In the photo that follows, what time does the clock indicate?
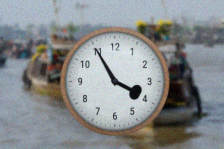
3:55
